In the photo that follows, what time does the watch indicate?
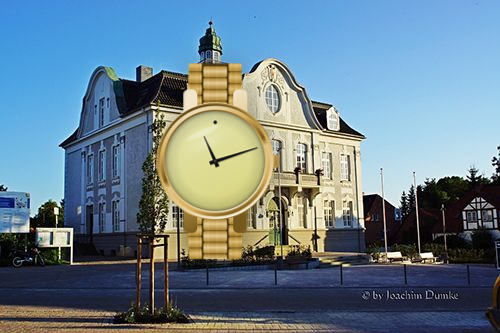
11:12
